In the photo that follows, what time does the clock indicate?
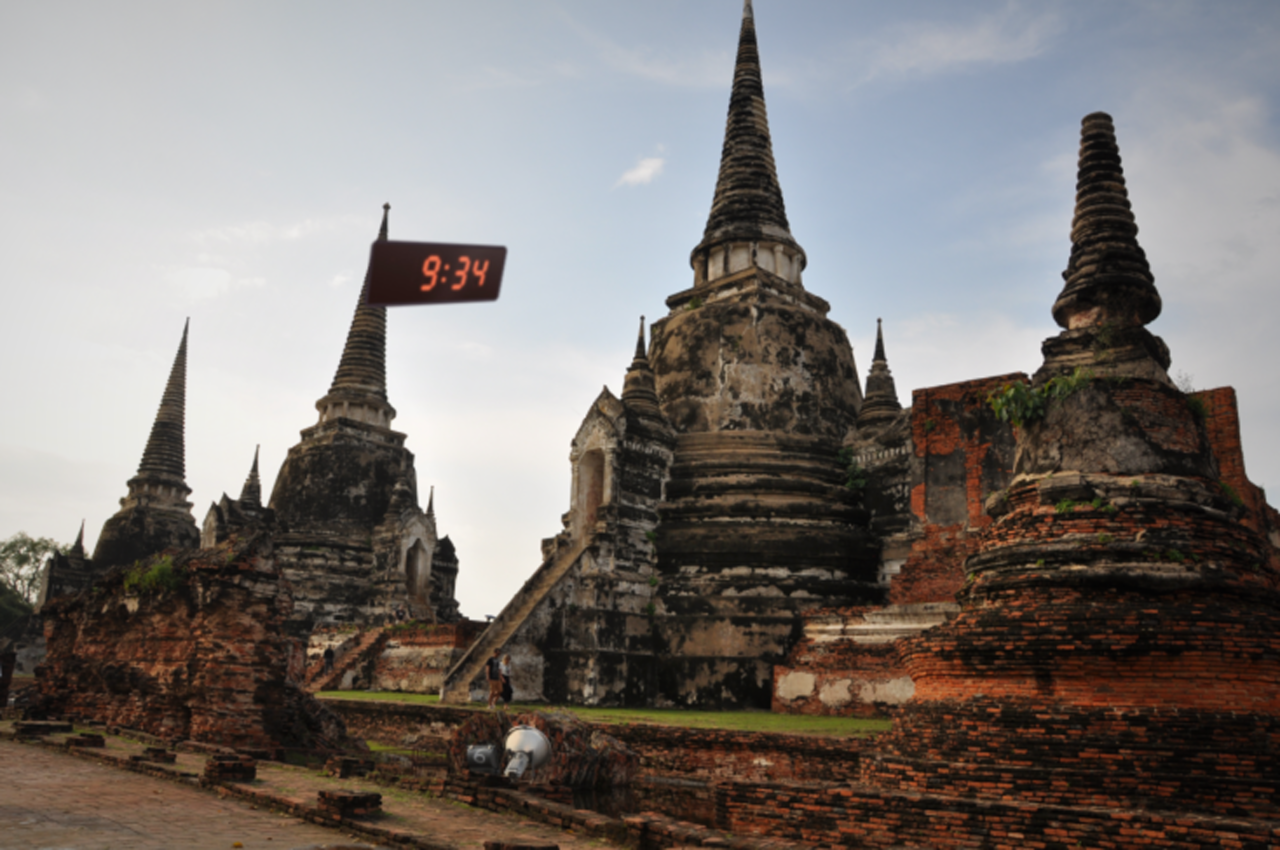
9:34
